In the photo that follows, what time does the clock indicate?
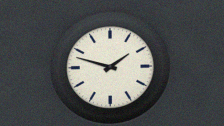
1:48
